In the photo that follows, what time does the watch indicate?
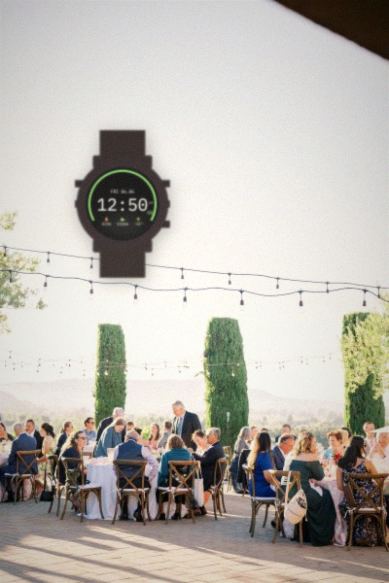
12:50
